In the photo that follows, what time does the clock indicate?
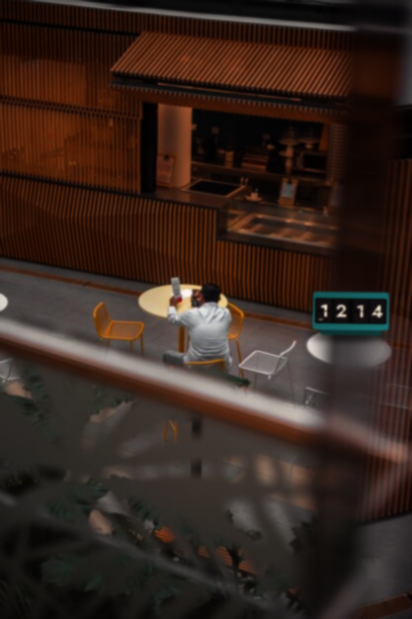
12:14
